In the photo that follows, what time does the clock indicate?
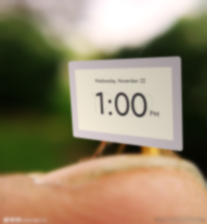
1:00
